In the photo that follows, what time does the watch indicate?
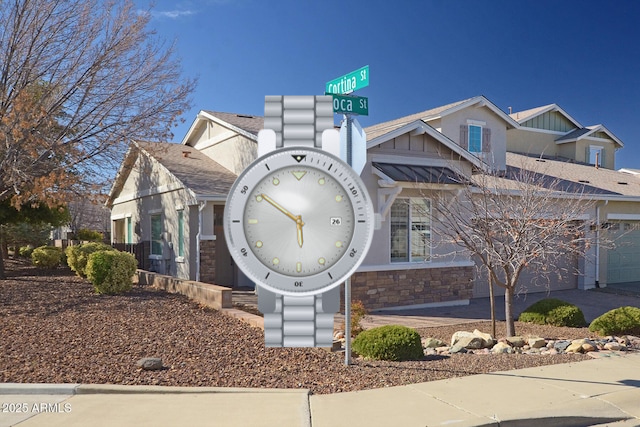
5:51
